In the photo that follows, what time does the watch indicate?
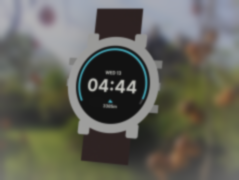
4:44
